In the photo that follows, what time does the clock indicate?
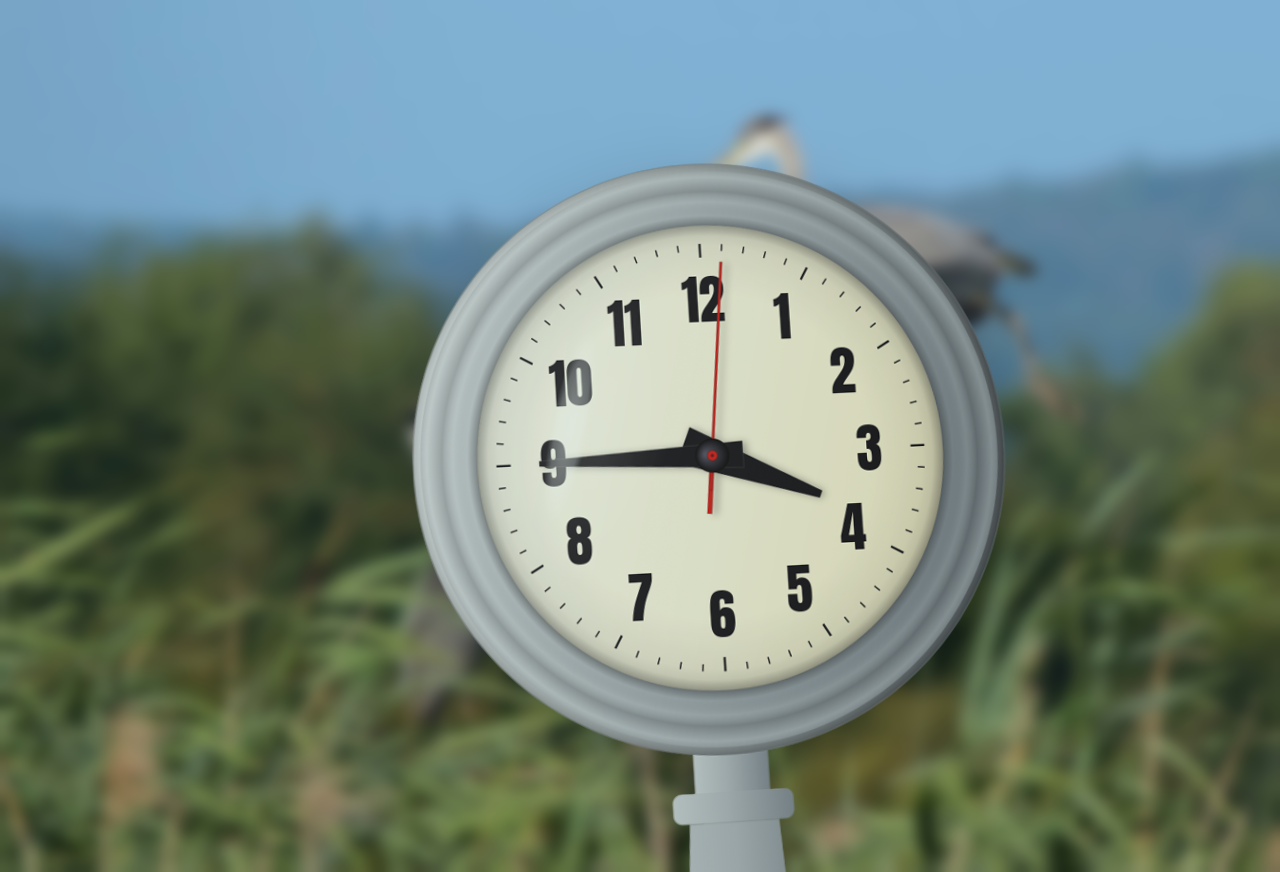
3:45:01
